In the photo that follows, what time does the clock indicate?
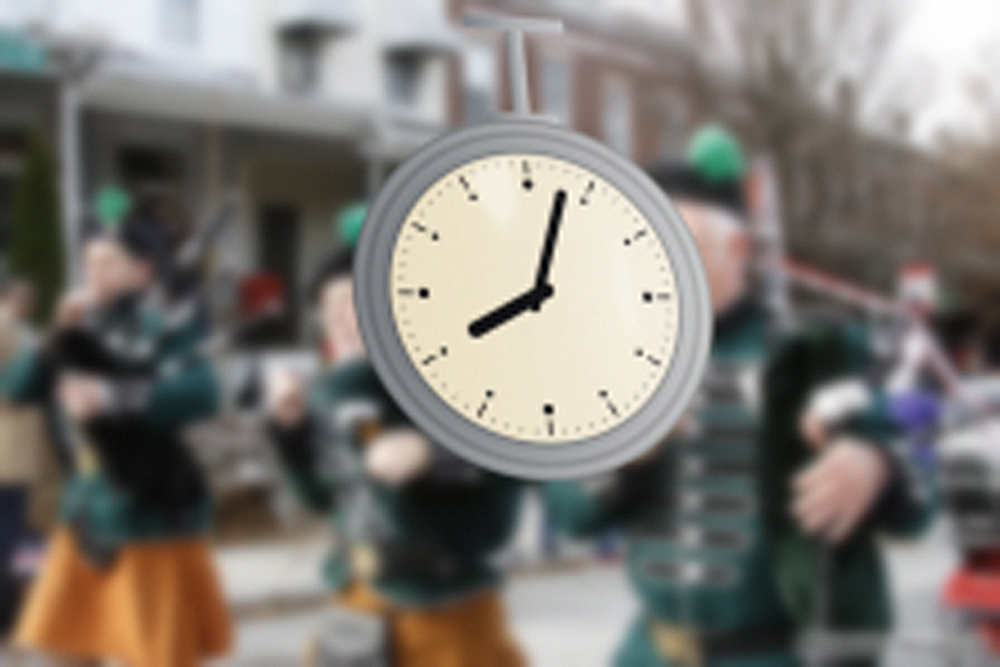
8:03
